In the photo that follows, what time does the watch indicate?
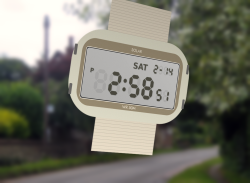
2:58:51
